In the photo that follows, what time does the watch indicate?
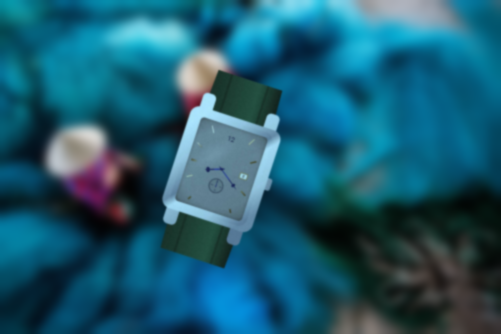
8:21
